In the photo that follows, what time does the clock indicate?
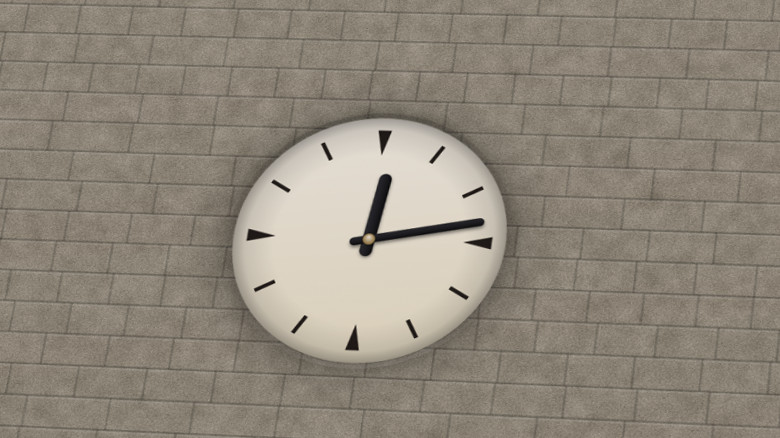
12:13
